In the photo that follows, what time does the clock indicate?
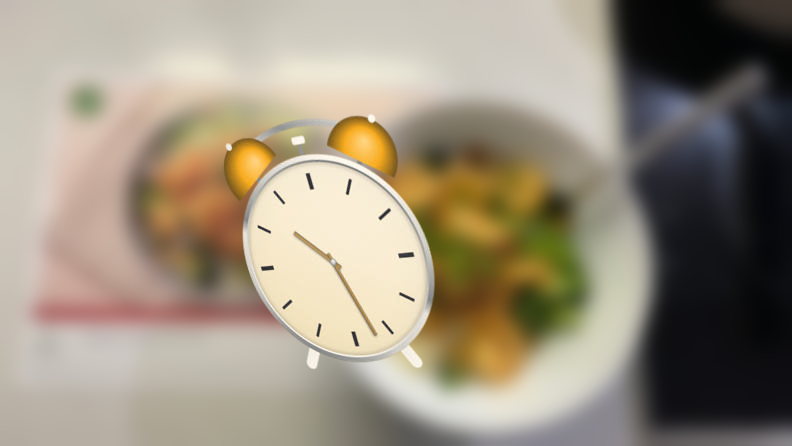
10:27
